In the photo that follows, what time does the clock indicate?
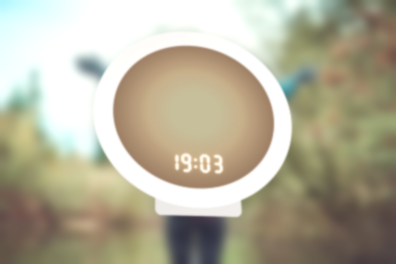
19:03
